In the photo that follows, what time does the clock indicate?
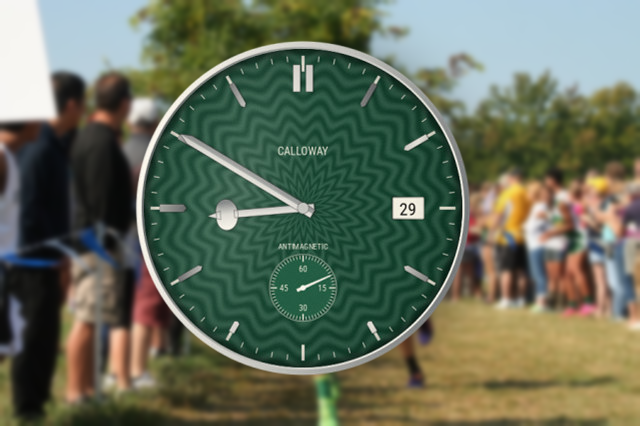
8:50:11
